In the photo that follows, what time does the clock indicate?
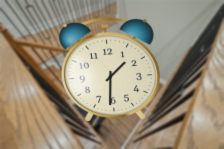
1:31
